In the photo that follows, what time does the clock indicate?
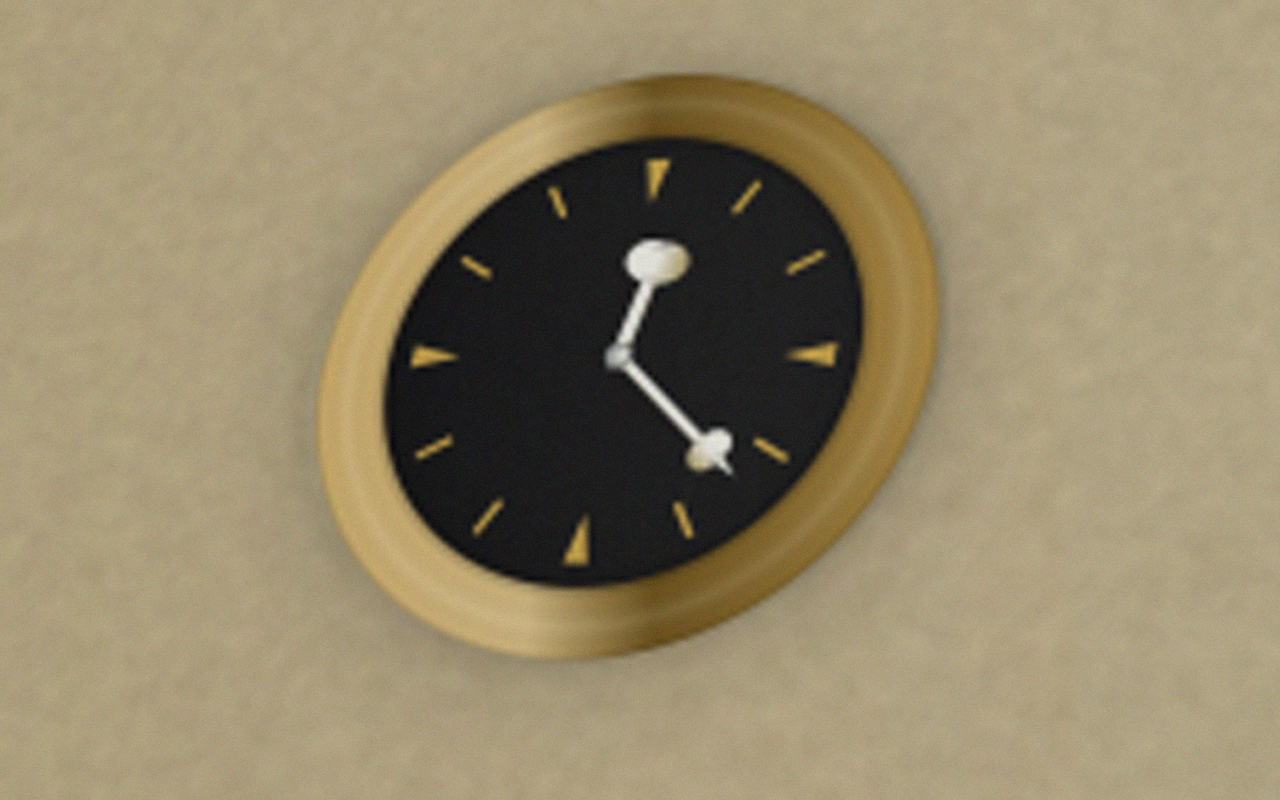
12:22
